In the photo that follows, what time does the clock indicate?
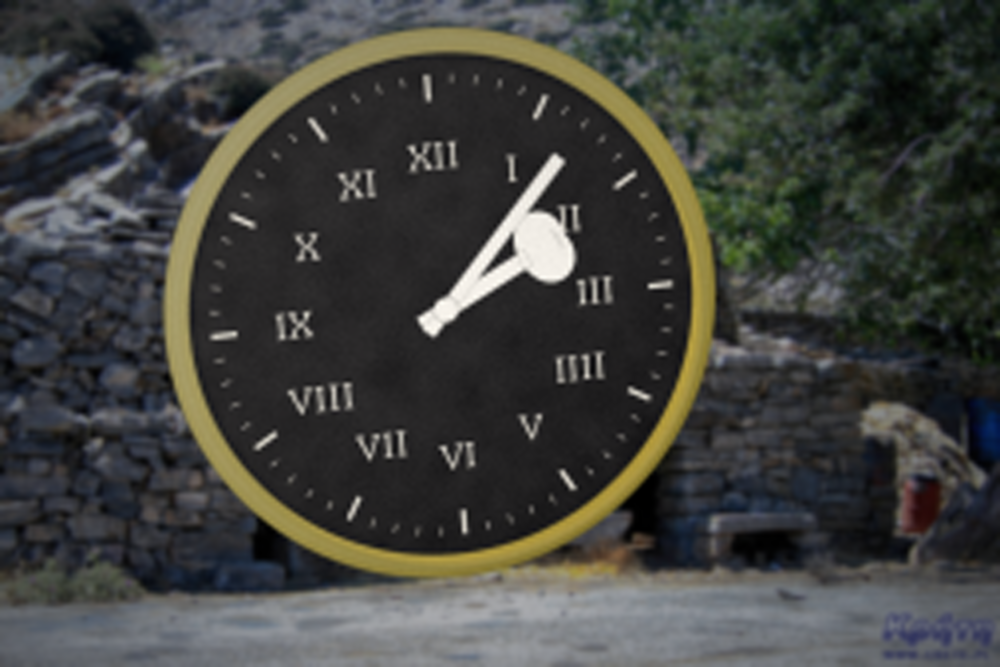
2:07
